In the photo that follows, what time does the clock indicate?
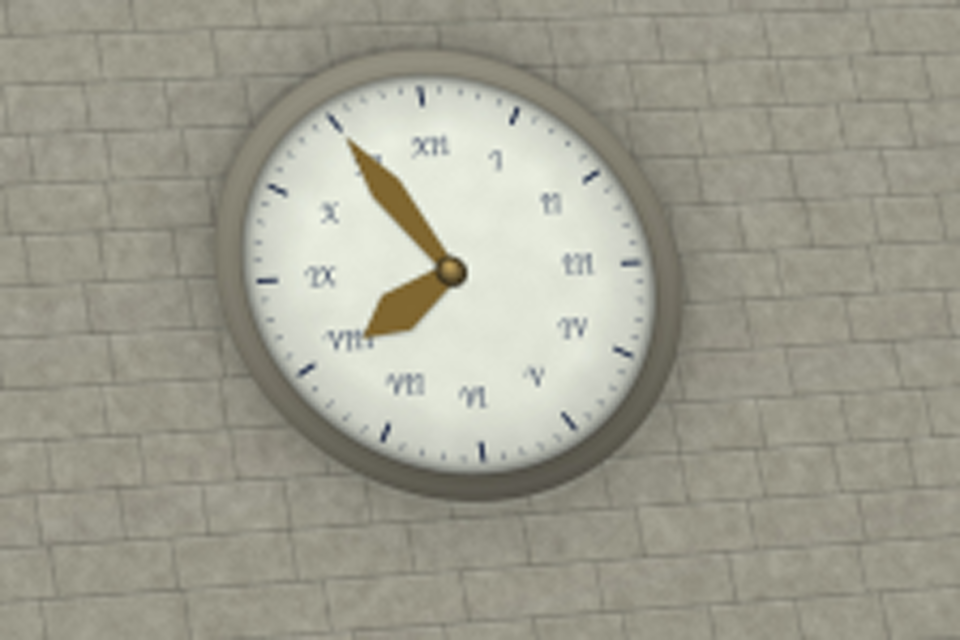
7:55
